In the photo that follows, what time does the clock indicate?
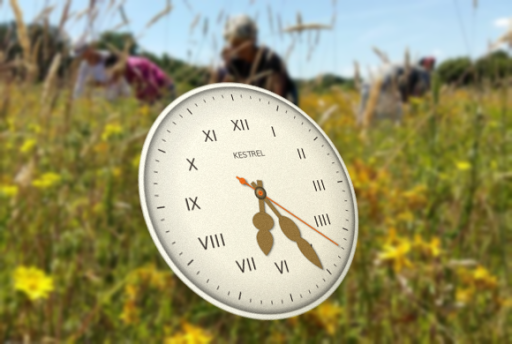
6:25:22
